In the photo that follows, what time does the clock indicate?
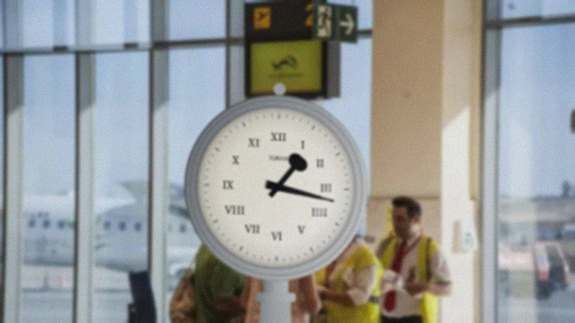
1:17
